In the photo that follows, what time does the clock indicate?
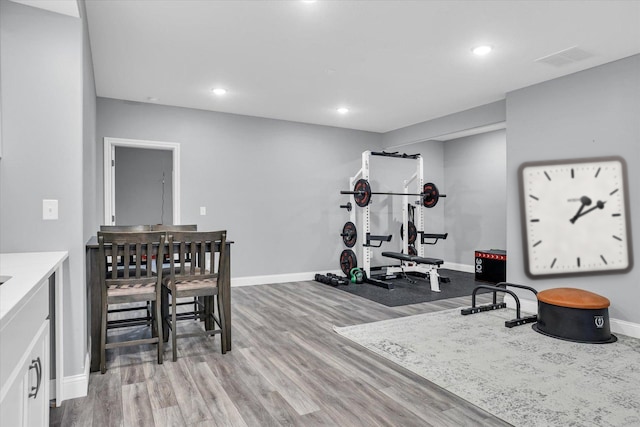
1:11
